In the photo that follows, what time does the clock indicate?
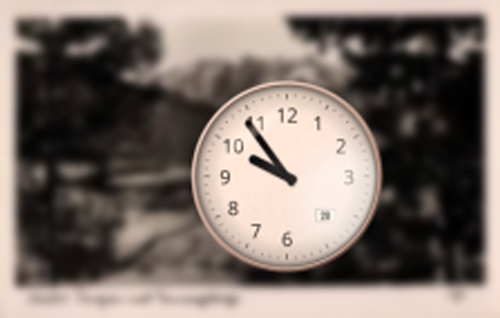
9:54
